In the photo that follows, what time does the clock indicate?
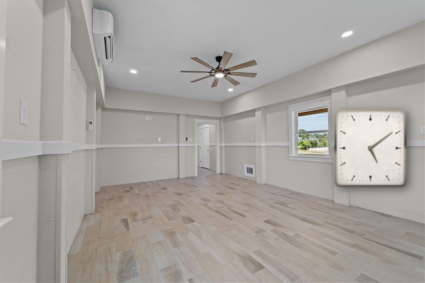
5:09
